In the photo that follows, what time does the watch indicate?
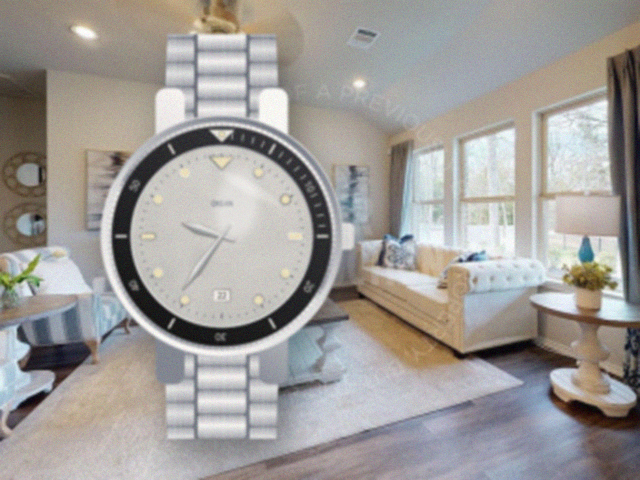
9:36
